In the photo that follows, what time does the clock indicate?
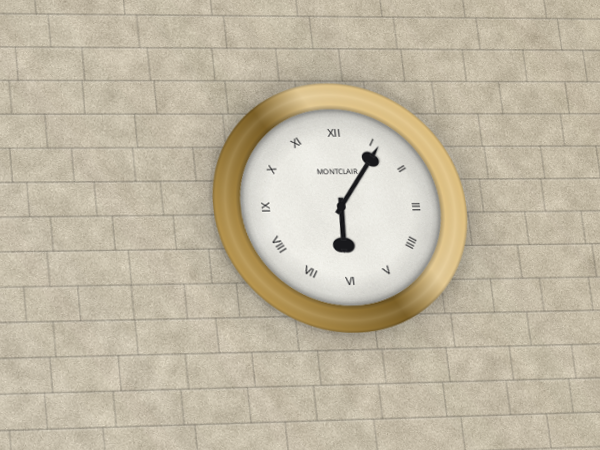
6:06
